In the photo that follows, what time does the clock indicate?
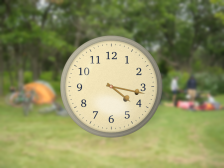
4:17
